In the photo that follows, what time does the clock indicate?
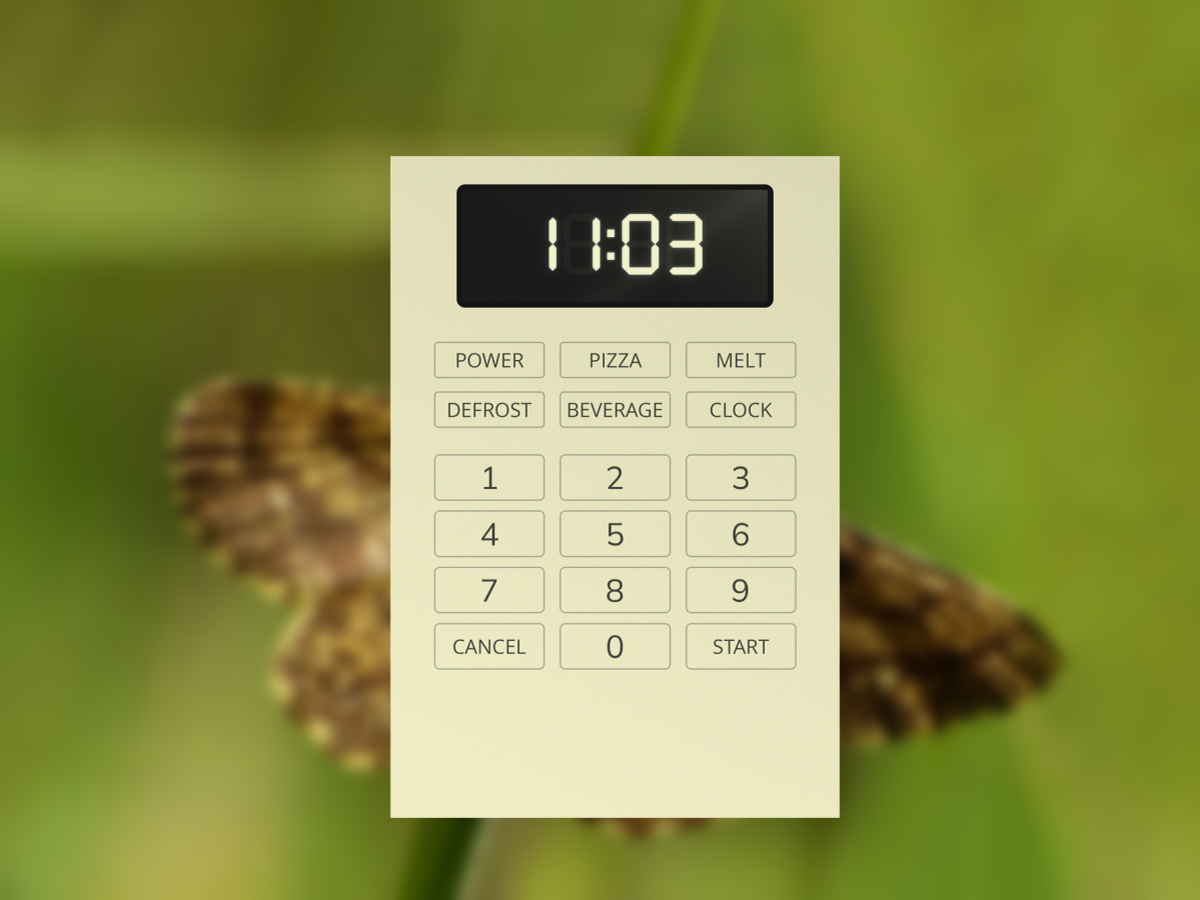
11:03
